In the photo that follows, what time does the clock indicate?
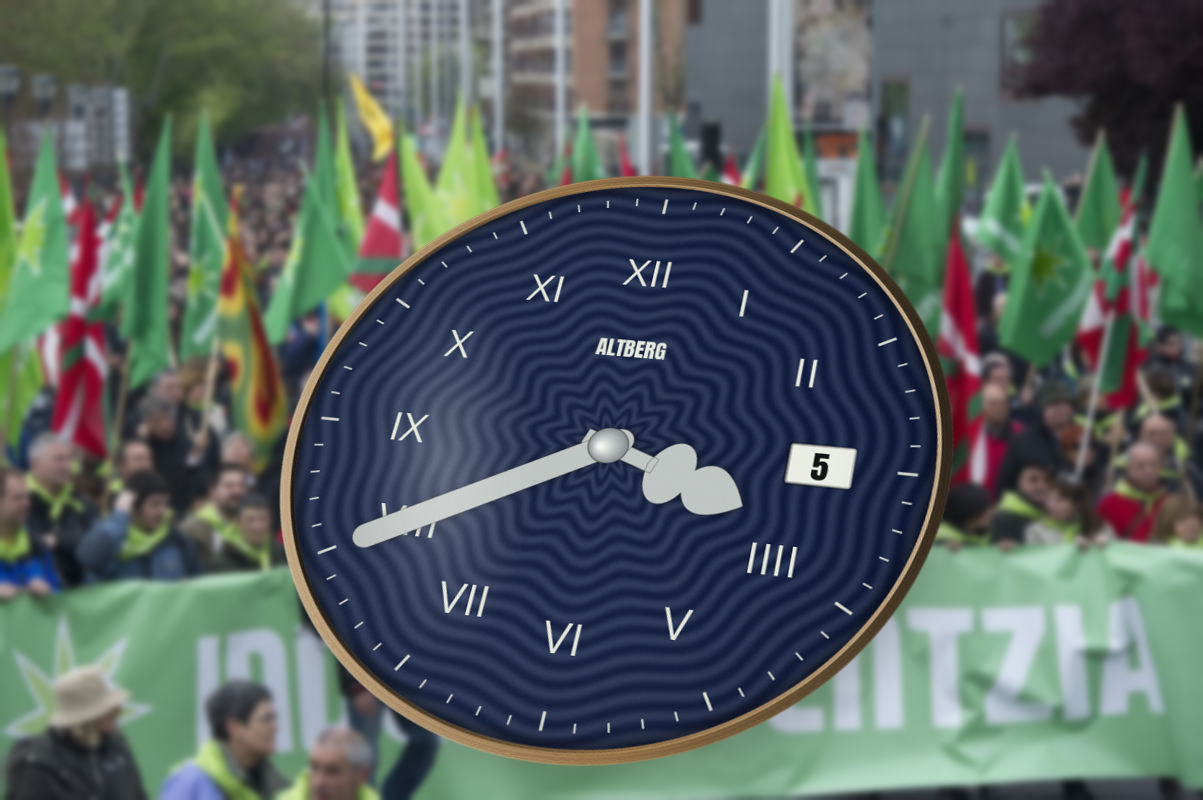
3:40
